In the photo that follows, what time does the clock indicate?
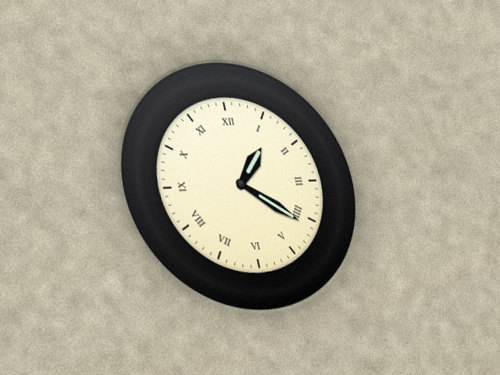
1:21
